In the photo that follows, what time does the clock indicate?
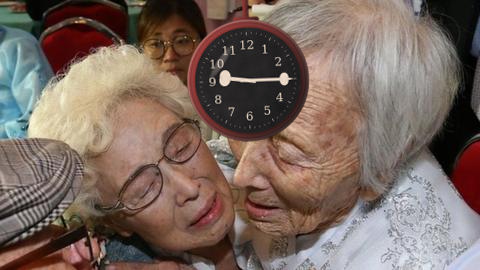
9:15
